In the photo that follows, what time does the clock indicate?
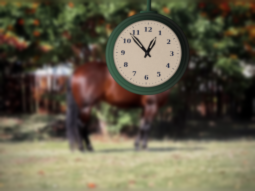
12:53
